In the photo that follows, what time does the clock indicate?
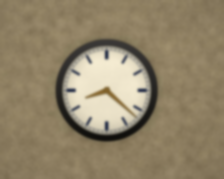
8:22
